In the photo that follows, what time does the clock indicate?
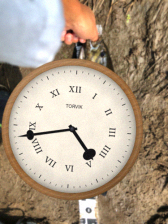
4:43
